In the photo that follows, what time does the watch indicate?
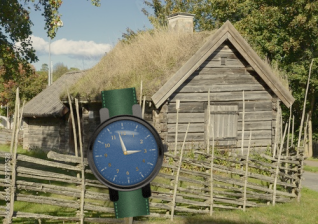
2:58
